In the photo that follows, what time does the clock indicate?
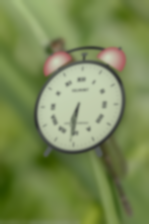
6:31
